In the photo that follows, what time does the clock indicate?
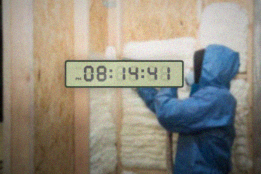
8:14:41
